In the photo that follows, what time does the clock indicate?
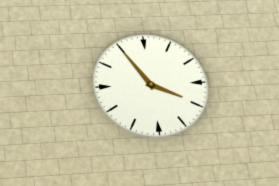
3:55
